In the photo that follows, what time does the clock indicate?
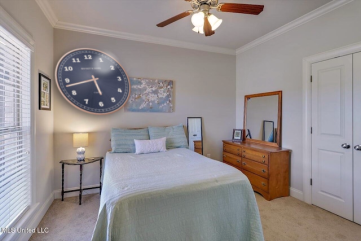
5:43
